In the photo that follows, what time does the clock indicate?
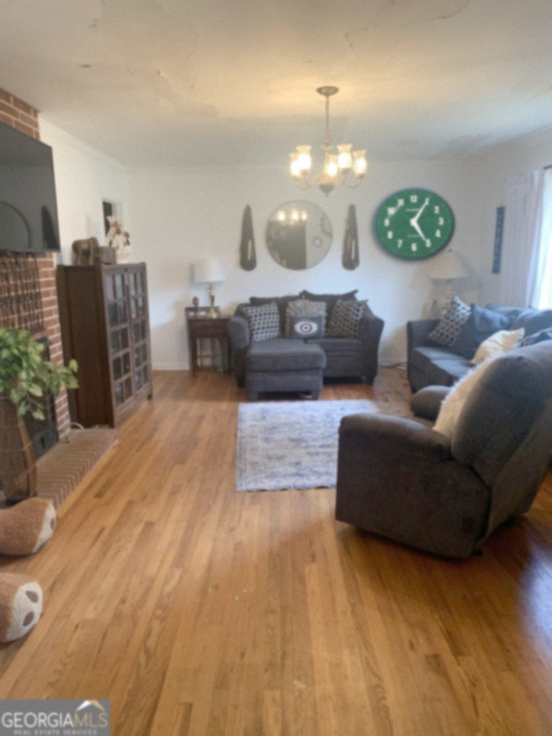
5:05
